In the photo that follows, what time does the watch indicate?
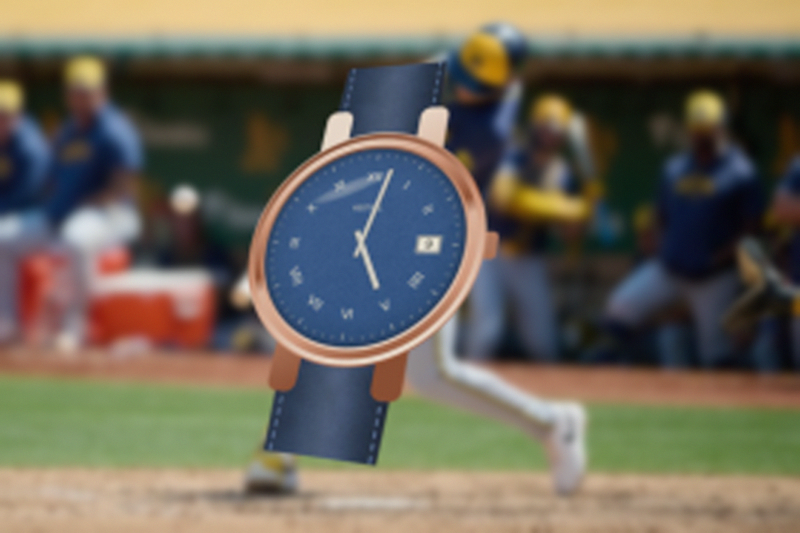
5:02
